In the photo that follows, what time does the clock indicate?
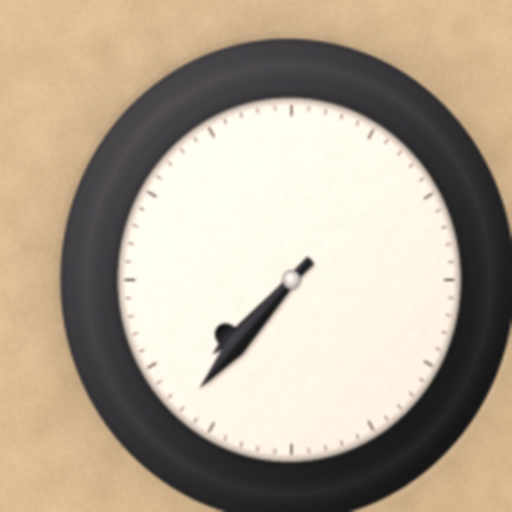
7:37
